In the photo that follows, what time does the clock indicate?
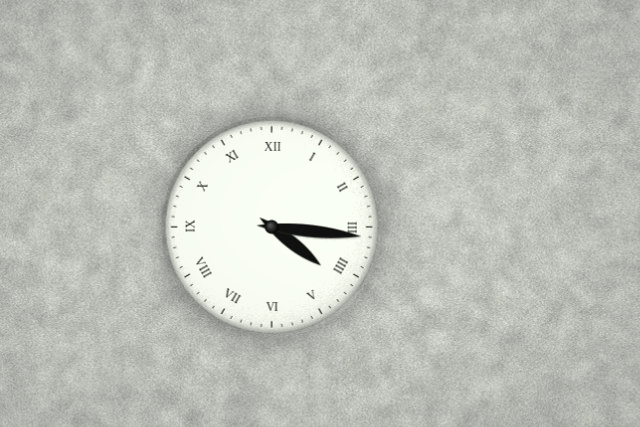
4:16
